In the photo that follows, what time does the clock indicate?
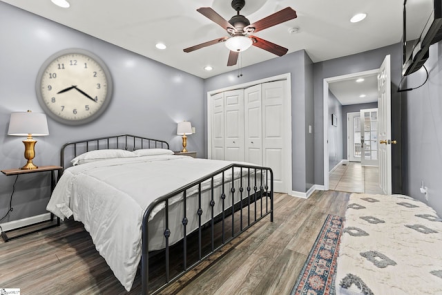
8:21
